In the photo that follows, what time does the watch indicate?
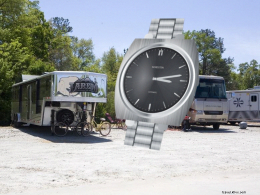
3:13
